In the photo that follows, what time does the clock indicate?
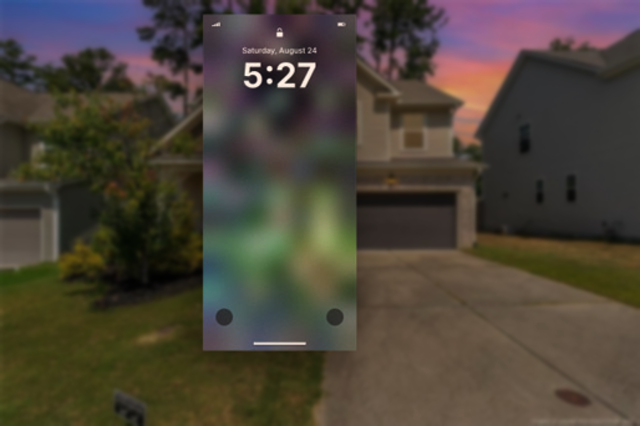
5:27
